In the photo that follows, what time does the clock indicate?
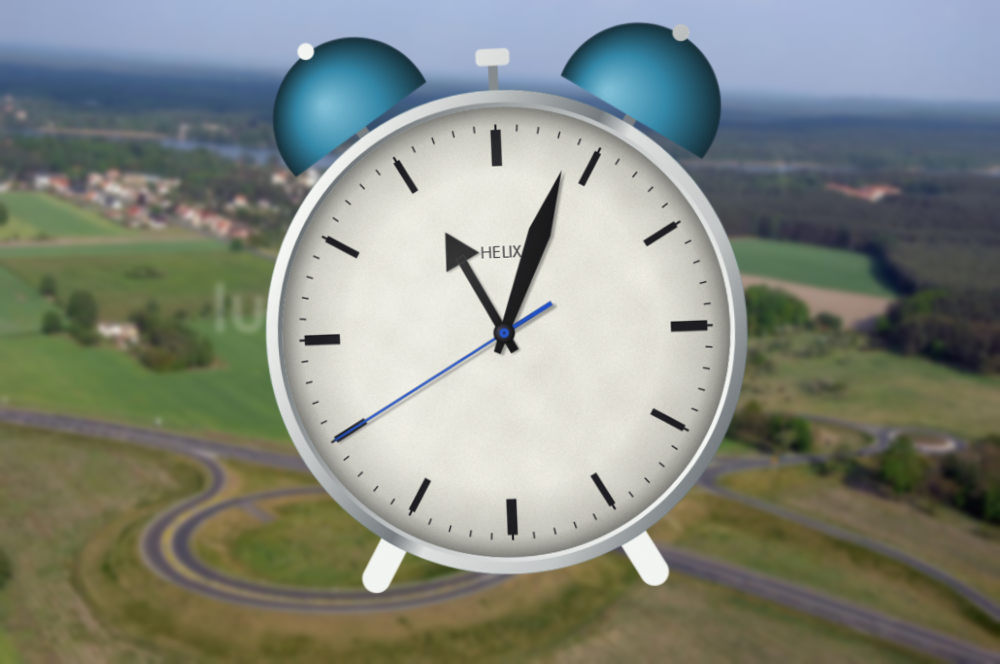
11:03:40
